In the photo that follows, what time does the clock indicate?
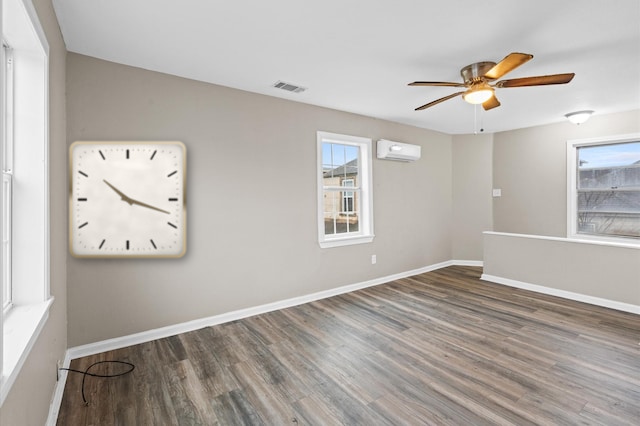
10:18
